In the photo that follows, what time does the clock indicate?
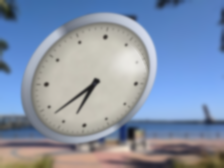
6:38
